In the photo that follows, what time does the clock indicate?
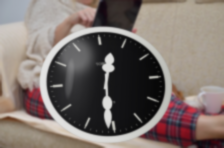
12:31
